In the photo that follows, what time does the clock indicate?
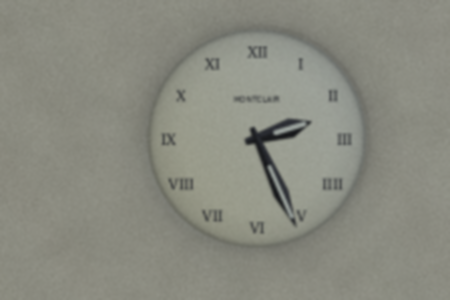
2:26
